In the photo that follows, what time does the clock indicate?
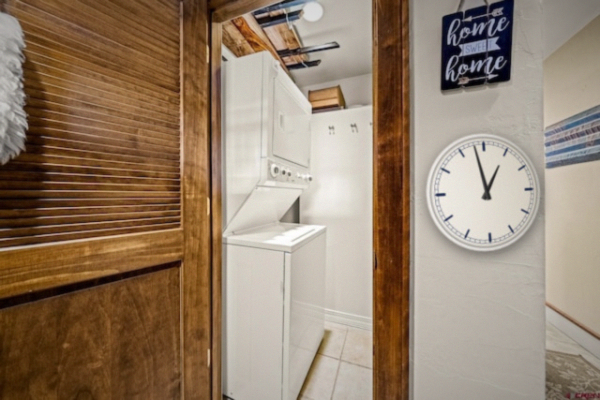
12:58
